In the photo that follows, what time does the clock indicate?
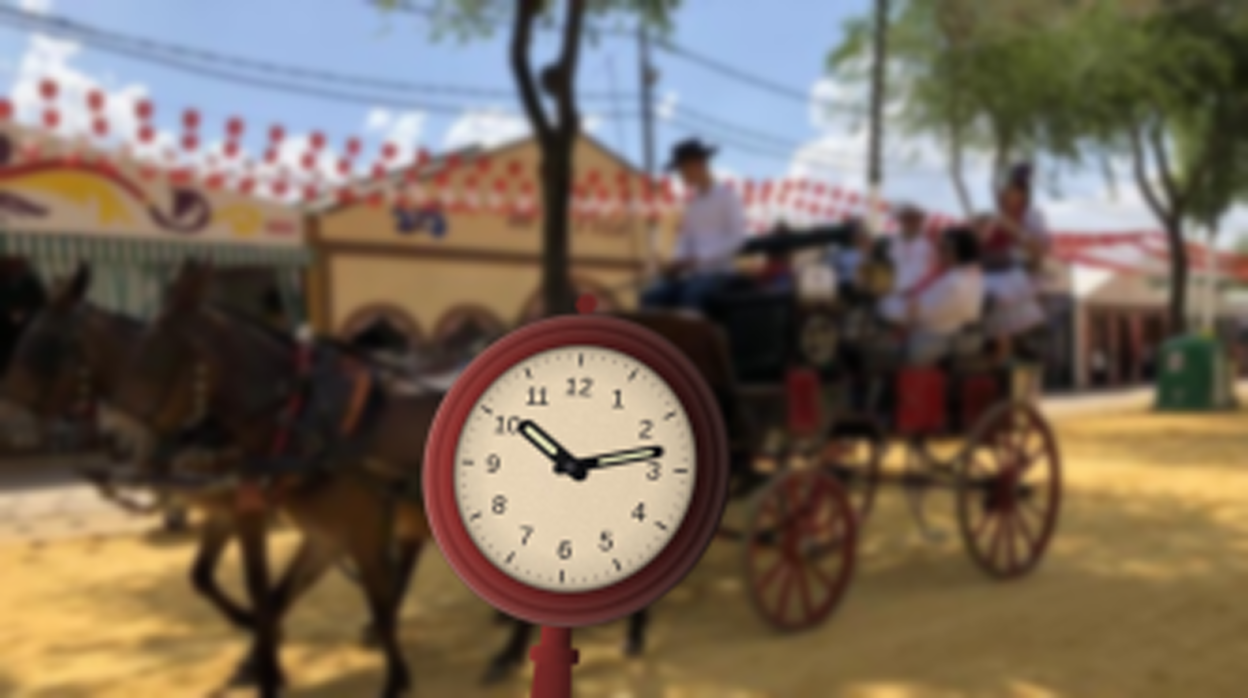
10:13
